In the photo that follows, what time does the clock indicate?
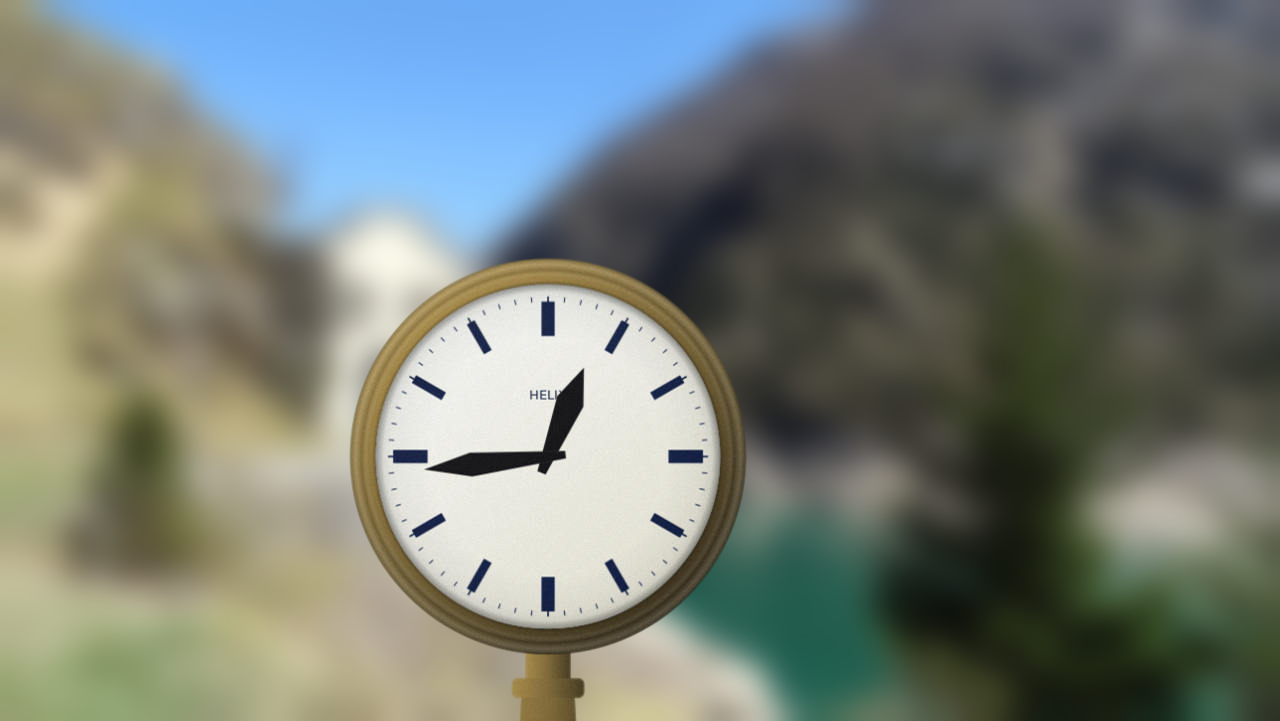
12:44
